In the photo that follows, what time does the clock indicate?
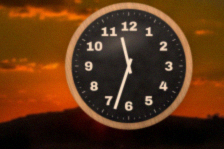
11:33
